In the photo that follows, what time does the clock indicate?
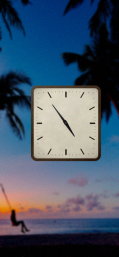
4:54
